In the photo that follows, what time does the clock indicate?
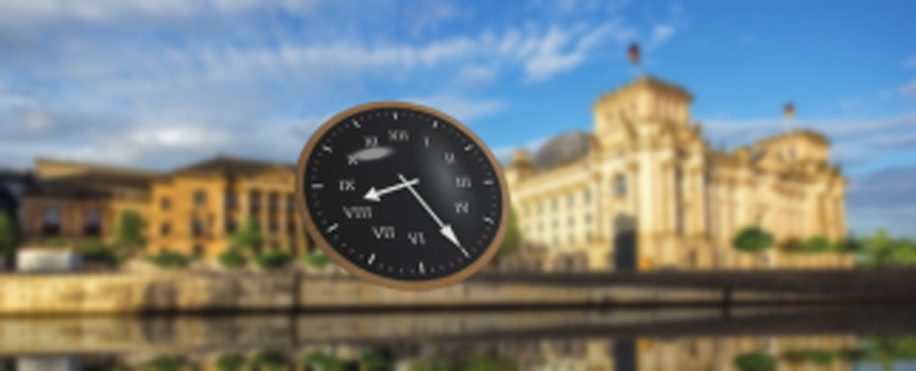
8:25
